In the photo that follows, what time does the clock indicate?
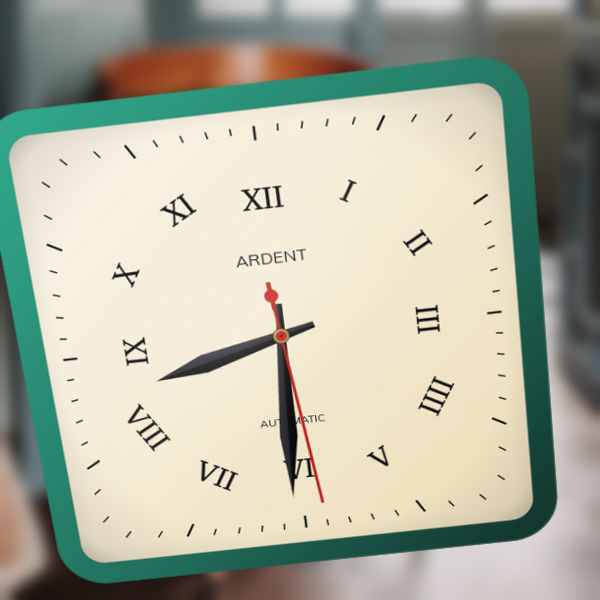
8:30:29
